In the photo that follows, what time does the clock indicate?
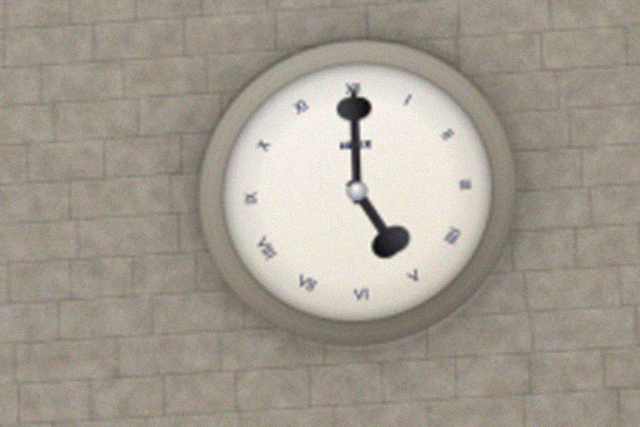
5:00
